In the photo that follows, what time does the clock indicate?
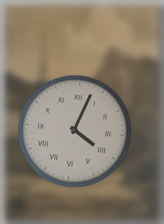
4:03
